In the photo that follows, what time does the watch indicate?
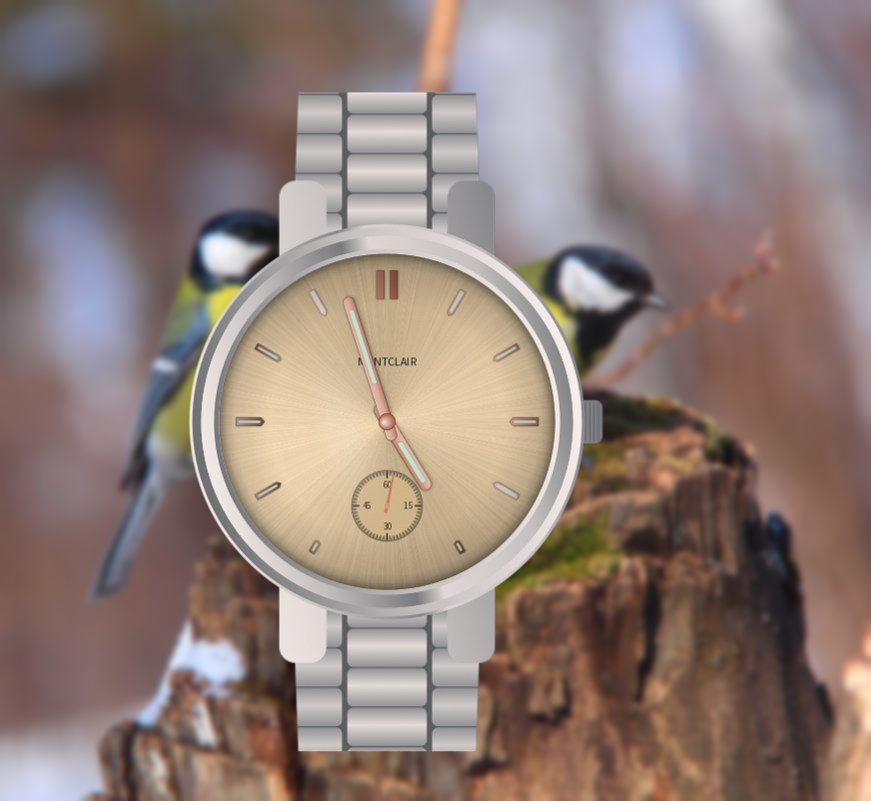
4:57:02
